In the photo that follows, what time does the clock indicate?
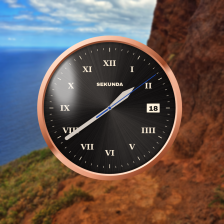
1:39:09
